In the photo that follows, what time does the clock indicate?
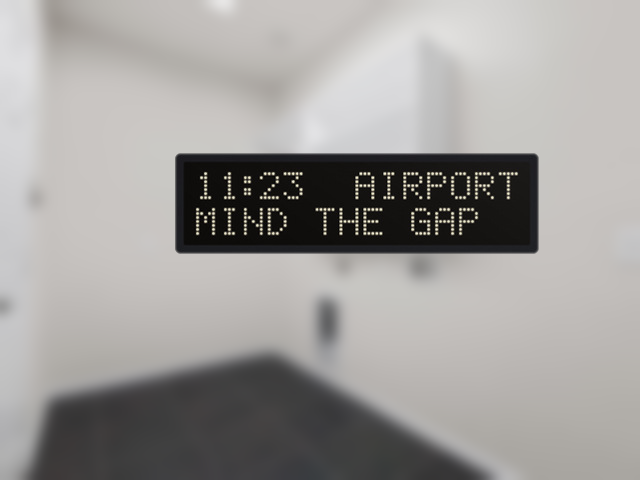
11:23
